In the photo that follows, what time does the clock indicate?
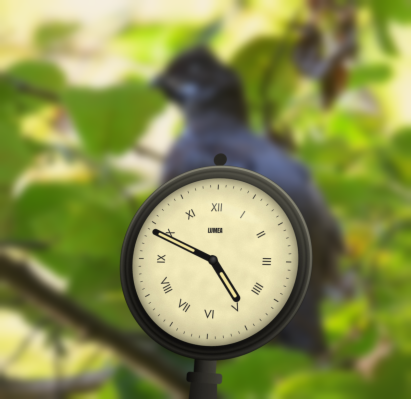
4:49
